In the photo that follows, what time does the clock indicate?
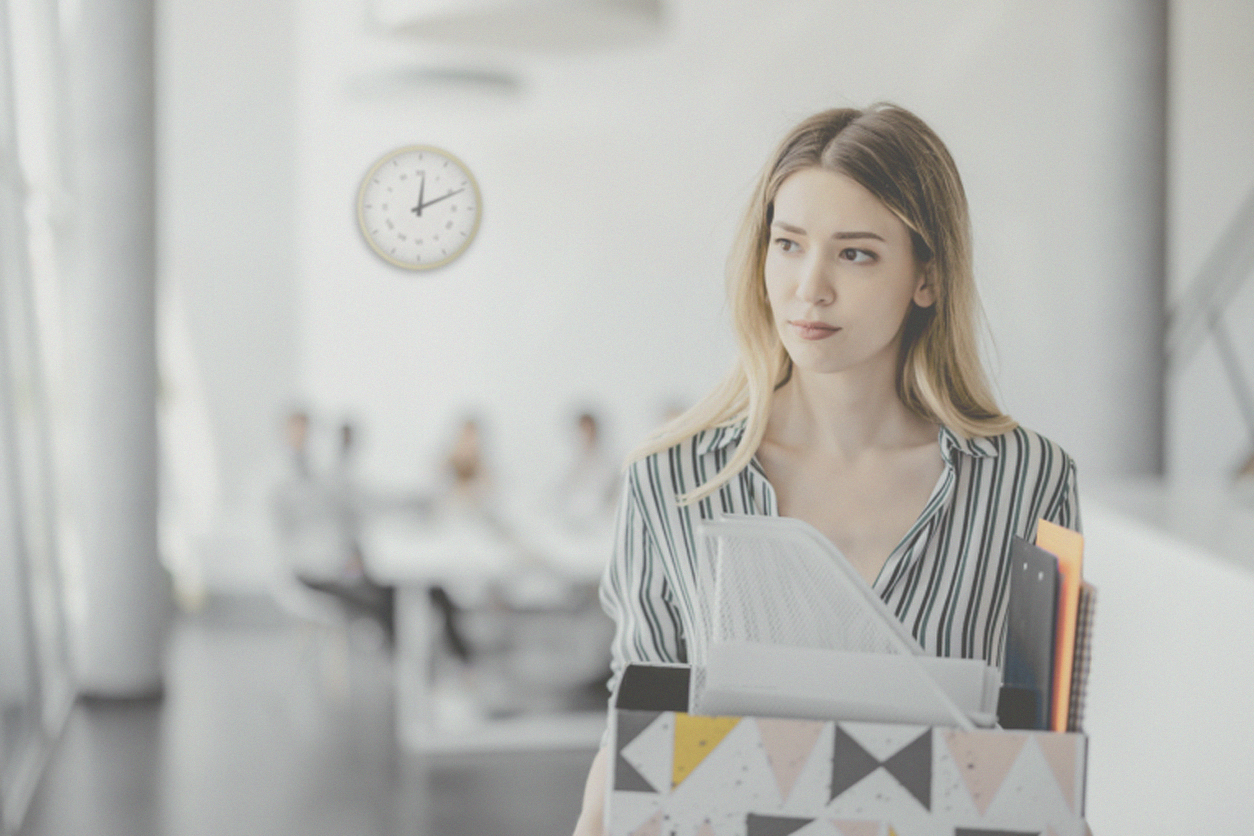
12:11
